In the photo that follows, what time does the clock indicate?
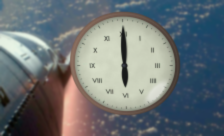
6:00
